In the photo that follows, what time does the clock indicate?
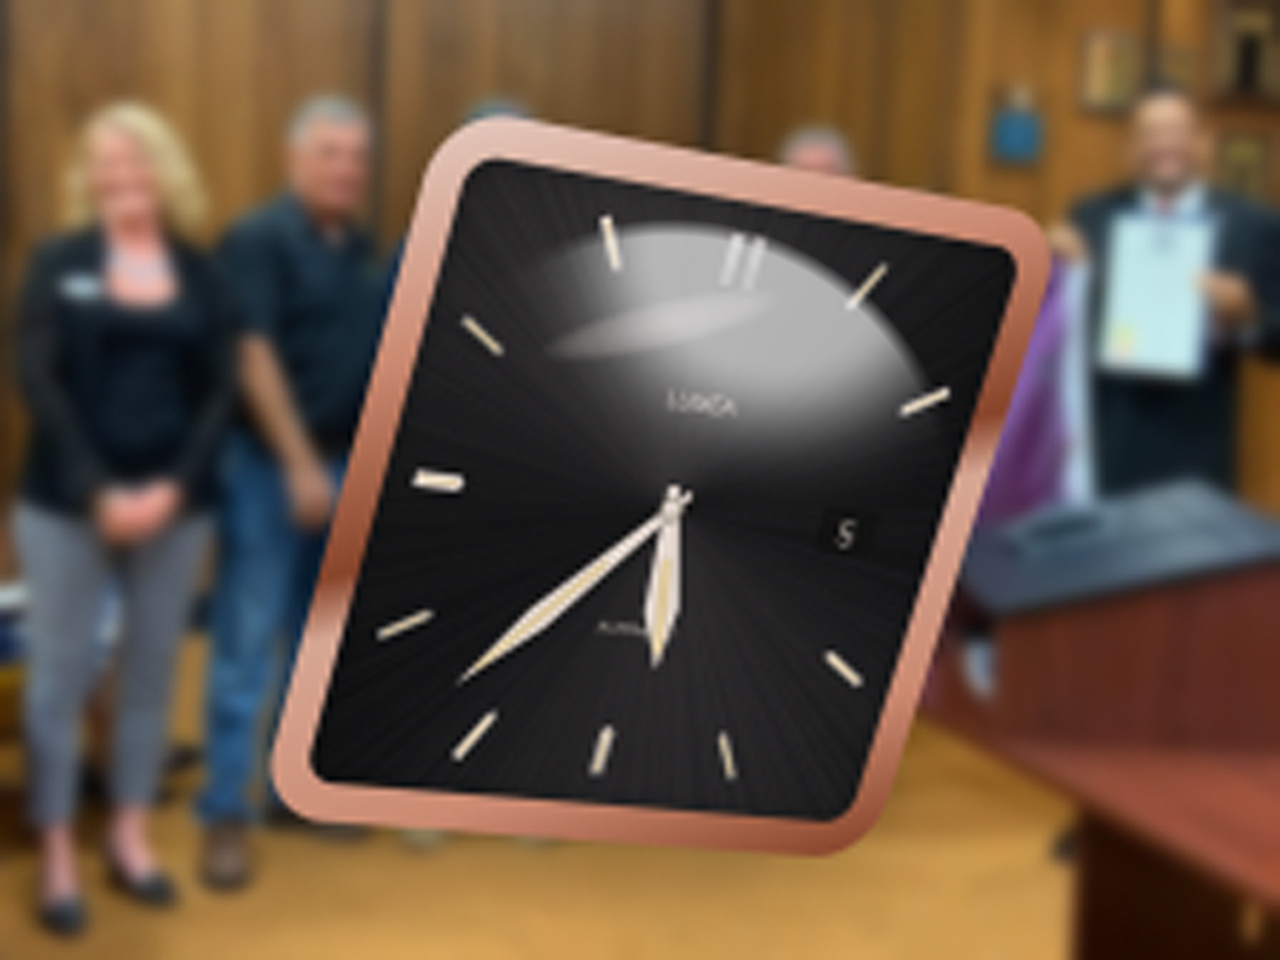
5:37
